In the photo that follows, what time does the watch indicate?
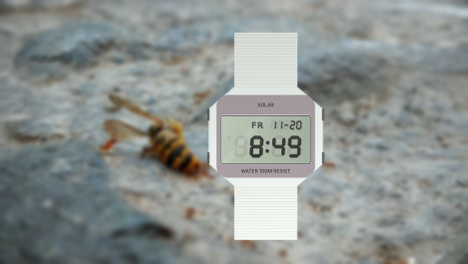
8:49
